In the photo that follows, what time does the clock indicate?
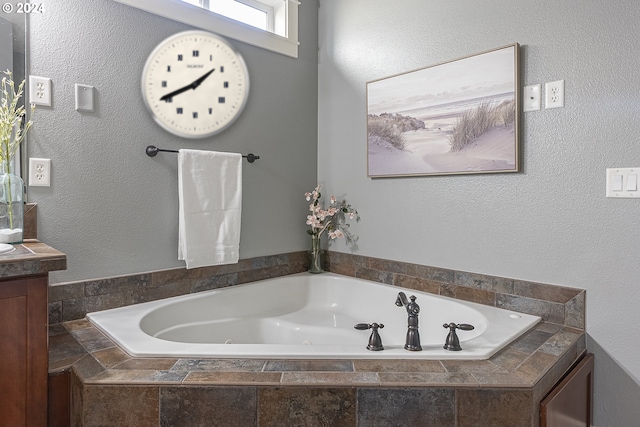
1:41
